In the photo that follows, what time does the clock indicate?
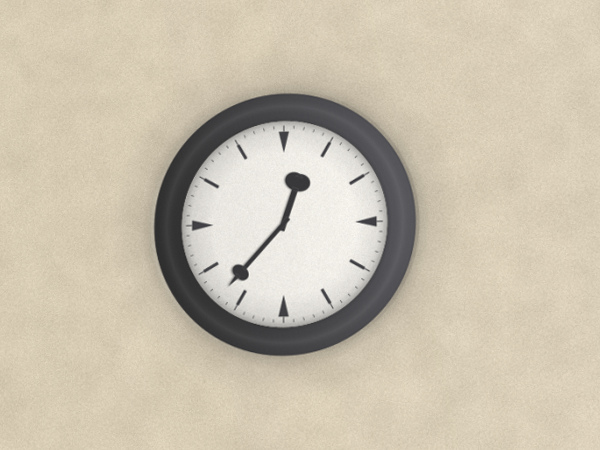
12:37
